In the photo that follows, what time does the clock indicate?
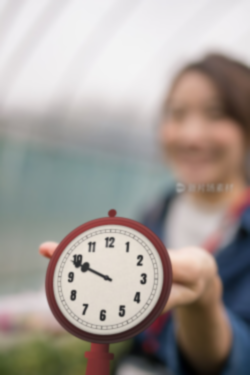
9:49
